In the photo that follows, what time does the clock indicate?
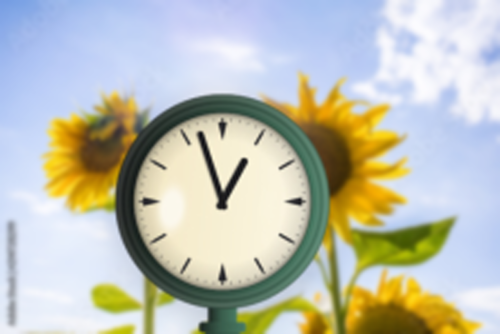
12:57
